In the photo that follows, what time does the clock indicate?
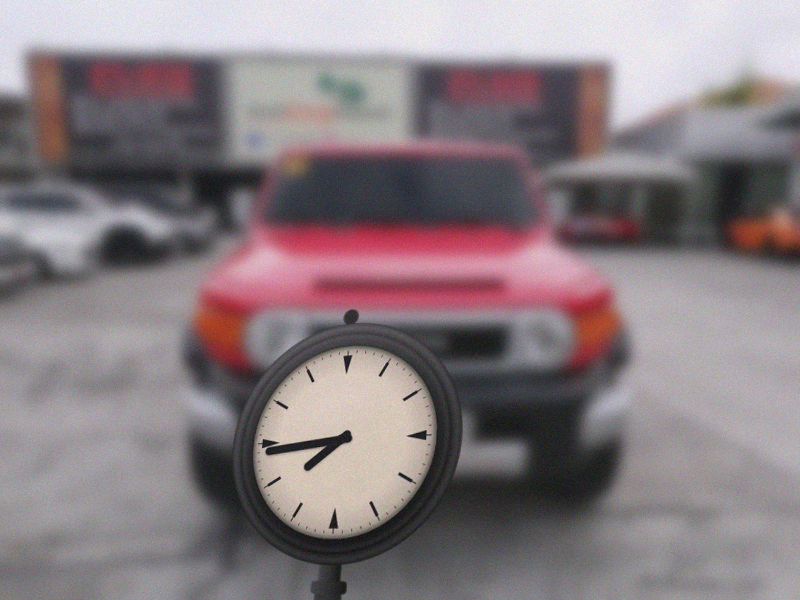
7:44
